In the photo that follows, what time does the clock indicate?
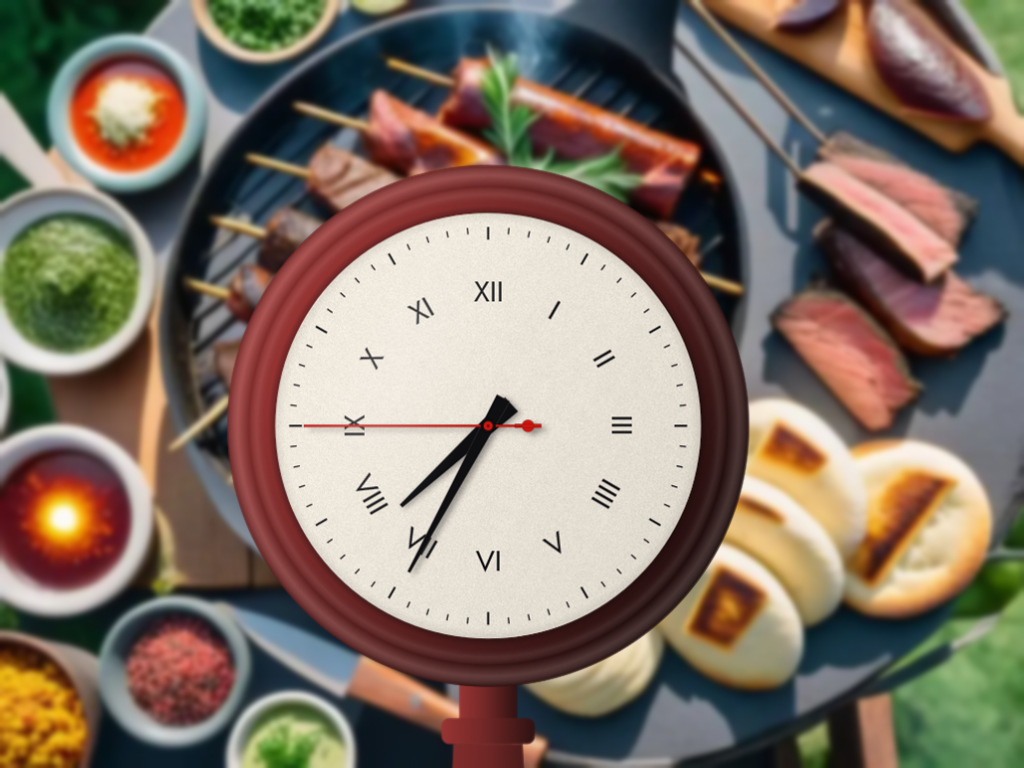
7:34:45
